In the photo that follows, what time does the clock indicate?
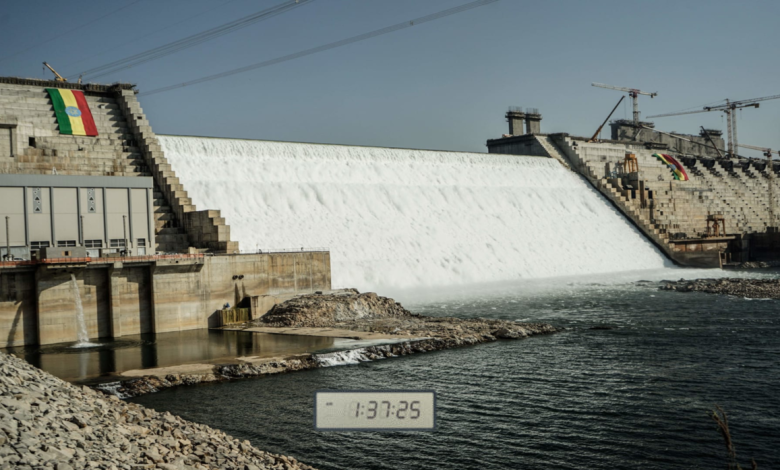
1:37:25
